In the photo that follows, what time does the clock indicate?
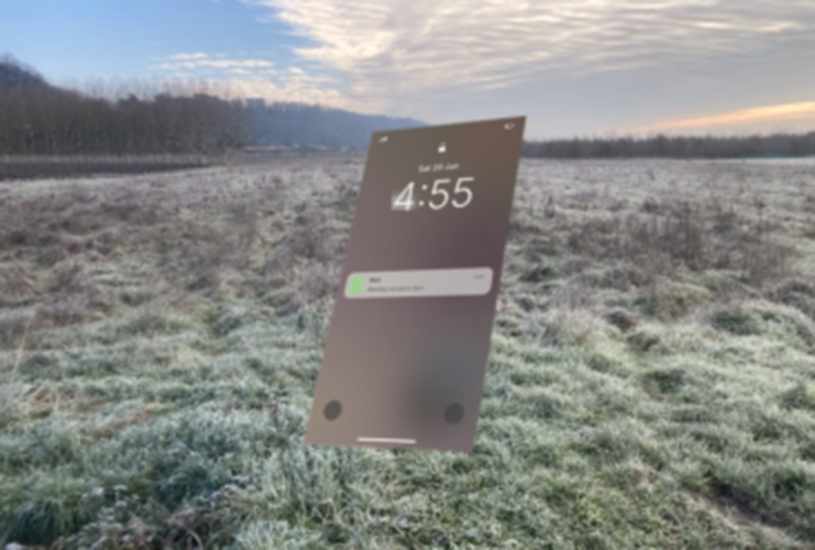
4:55
